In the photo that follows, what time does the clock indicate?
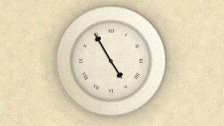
4:55
